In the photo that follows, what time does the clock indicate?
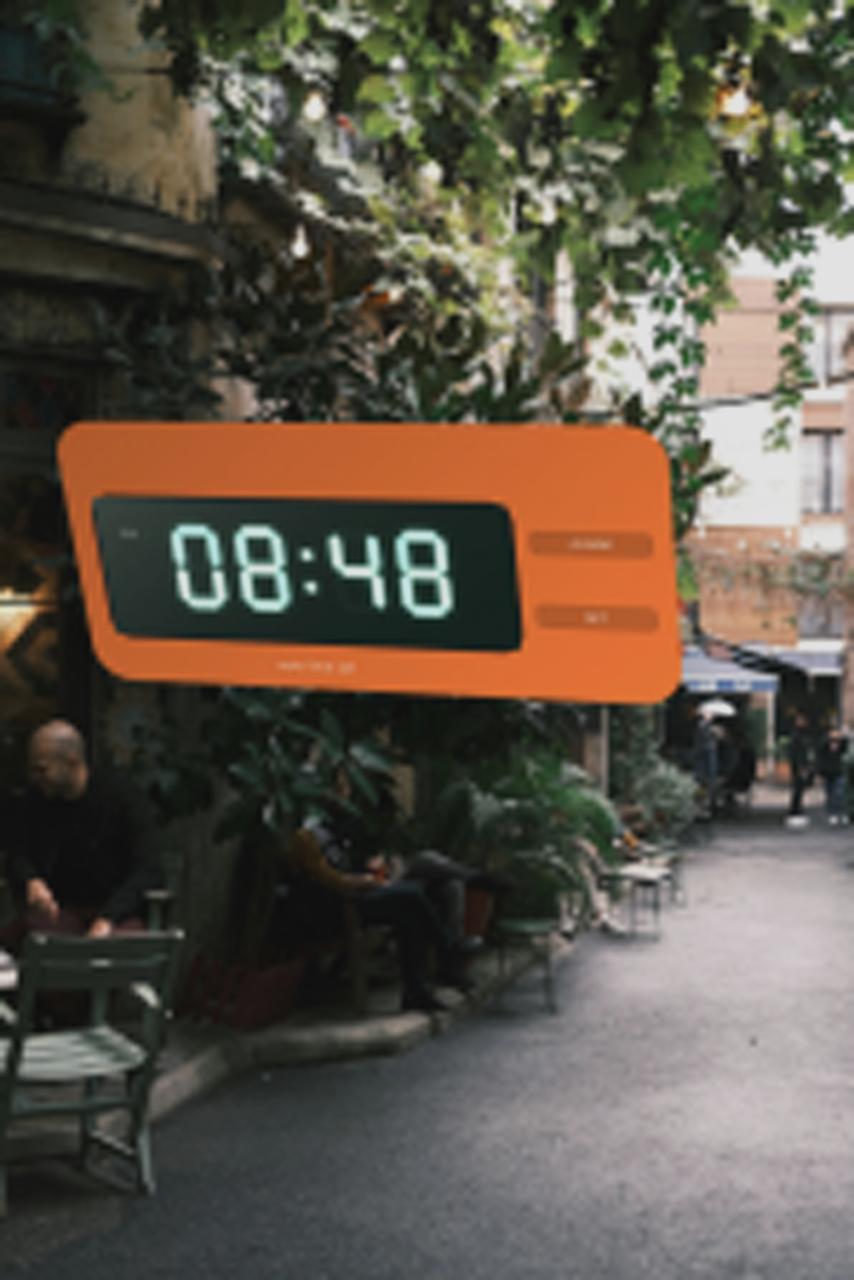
8:48
